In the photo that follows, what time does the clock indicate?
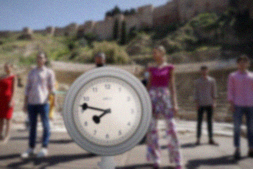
7:47
